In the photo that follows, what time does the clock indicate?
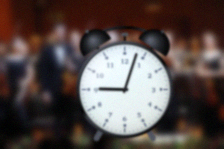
9:03
